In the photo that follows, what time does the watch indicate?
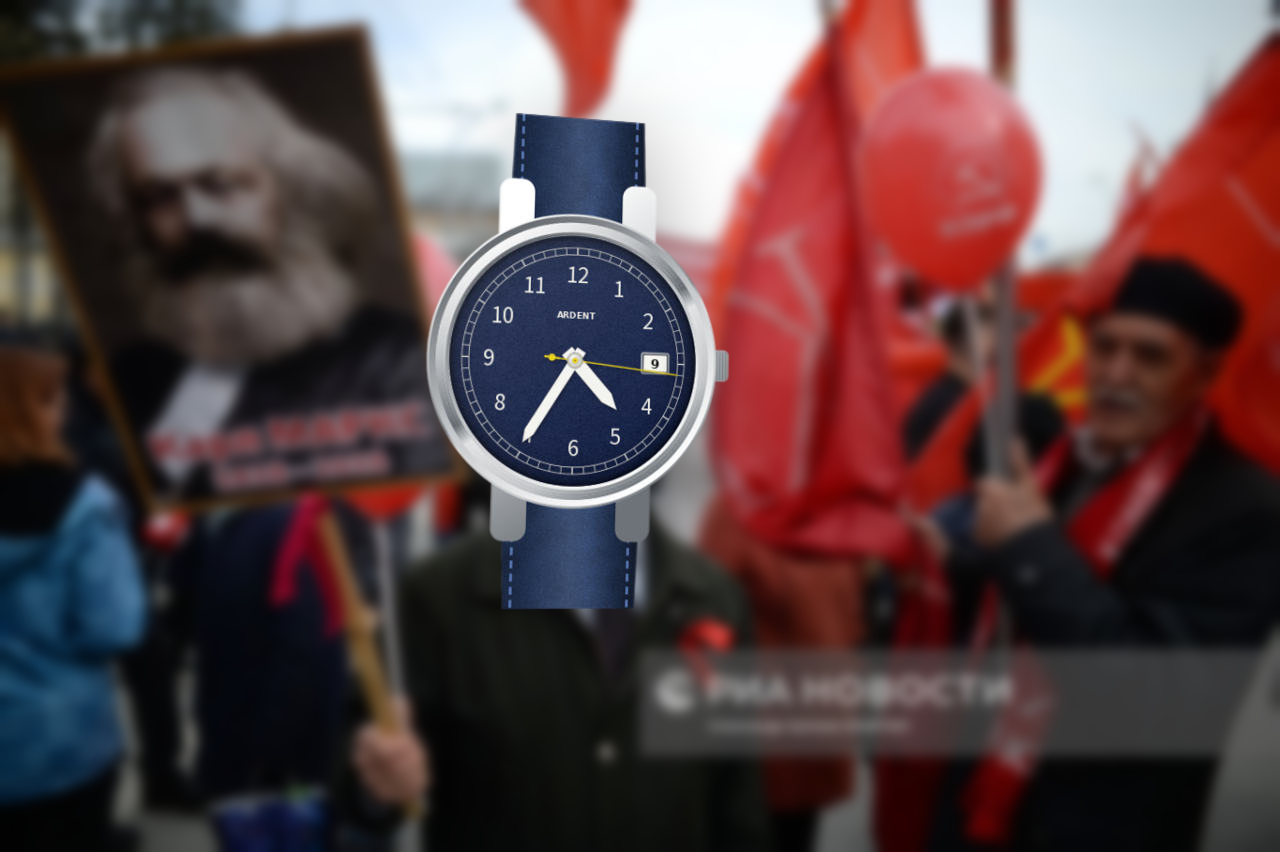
4:35:16
